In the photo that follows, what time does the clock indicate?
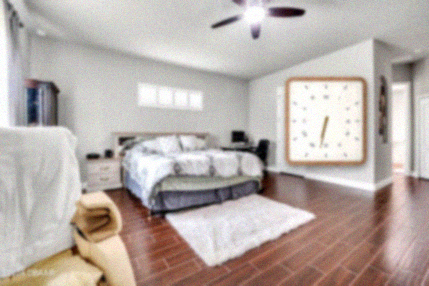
6:32
